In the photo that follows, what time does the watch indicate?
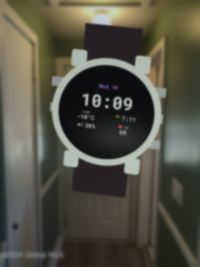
10:09
